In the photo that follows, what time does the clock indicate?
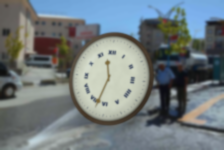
11:33
